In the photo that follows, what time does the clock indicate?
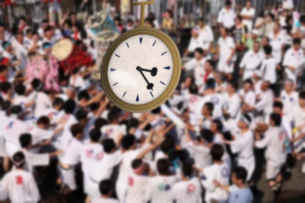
3:24
